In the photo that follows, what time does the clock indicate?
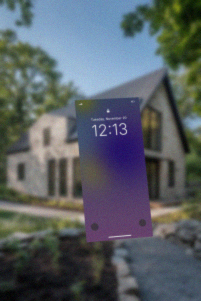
12:13
